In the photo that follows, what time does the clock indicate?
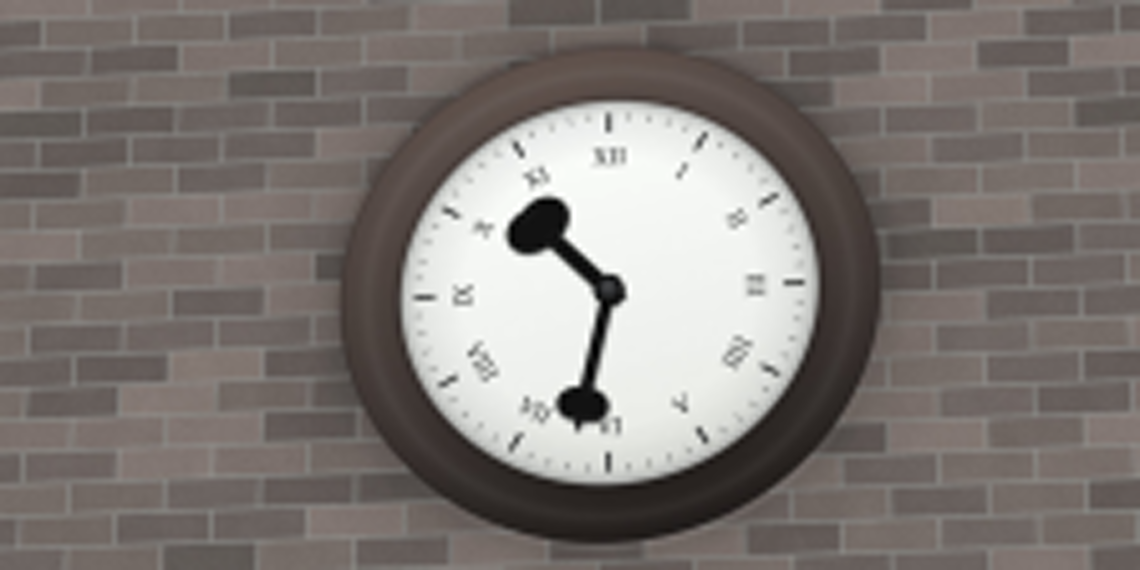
10:32
